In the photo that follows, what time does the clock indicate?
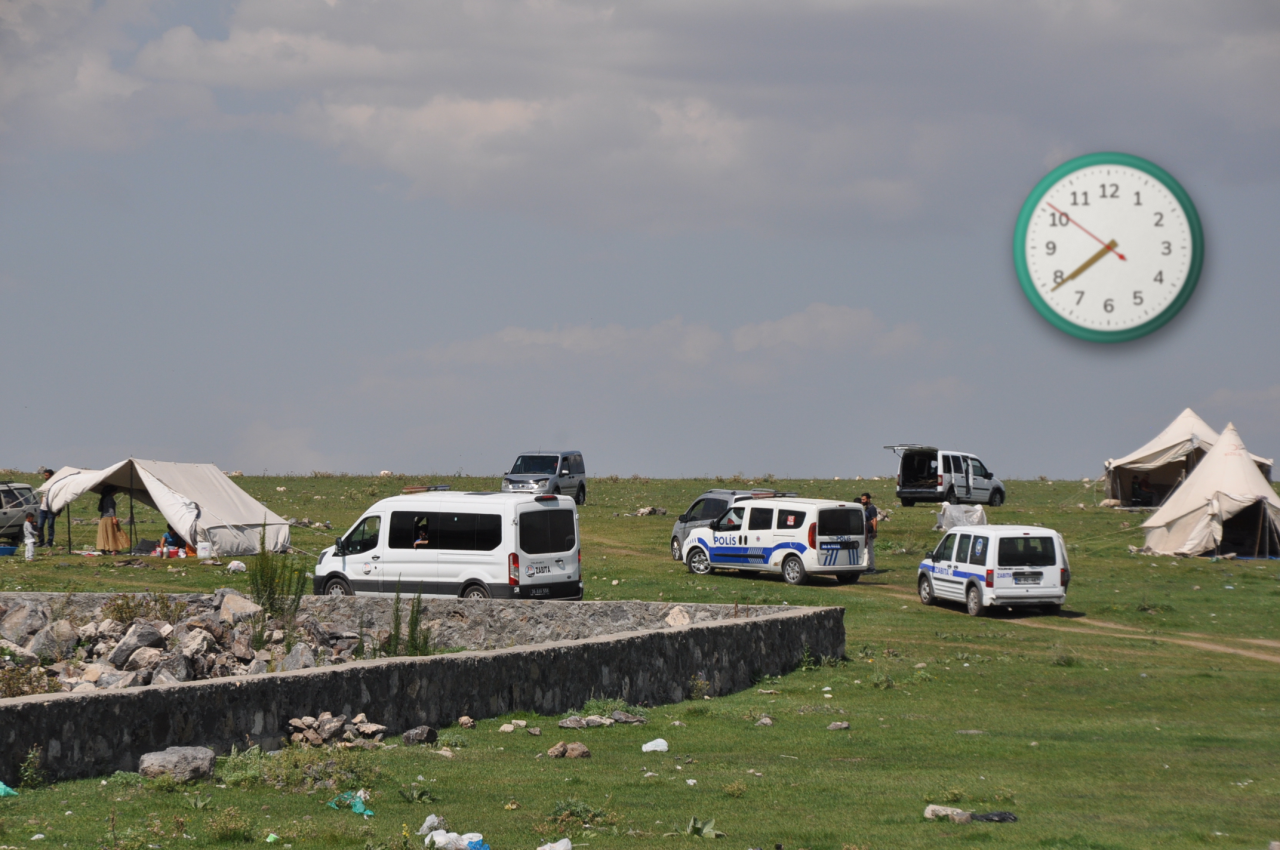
7:38:51
